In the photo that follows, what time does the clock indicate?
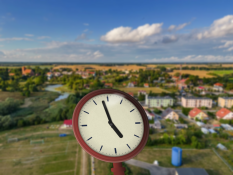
4:58
